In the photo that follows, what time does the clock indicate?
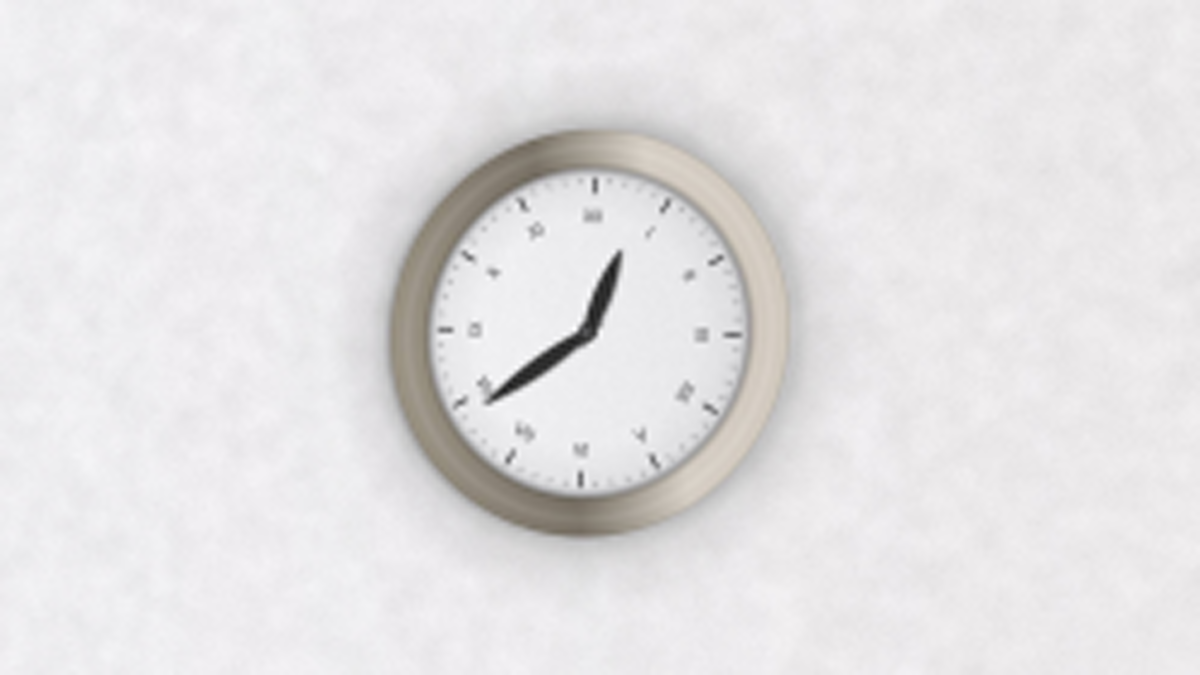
12:39
